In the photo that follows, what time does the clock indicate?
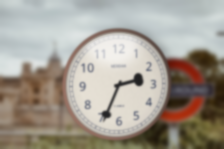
2:34
